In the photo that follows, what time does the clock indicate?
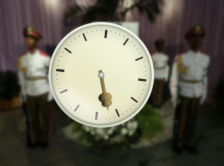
5:27
